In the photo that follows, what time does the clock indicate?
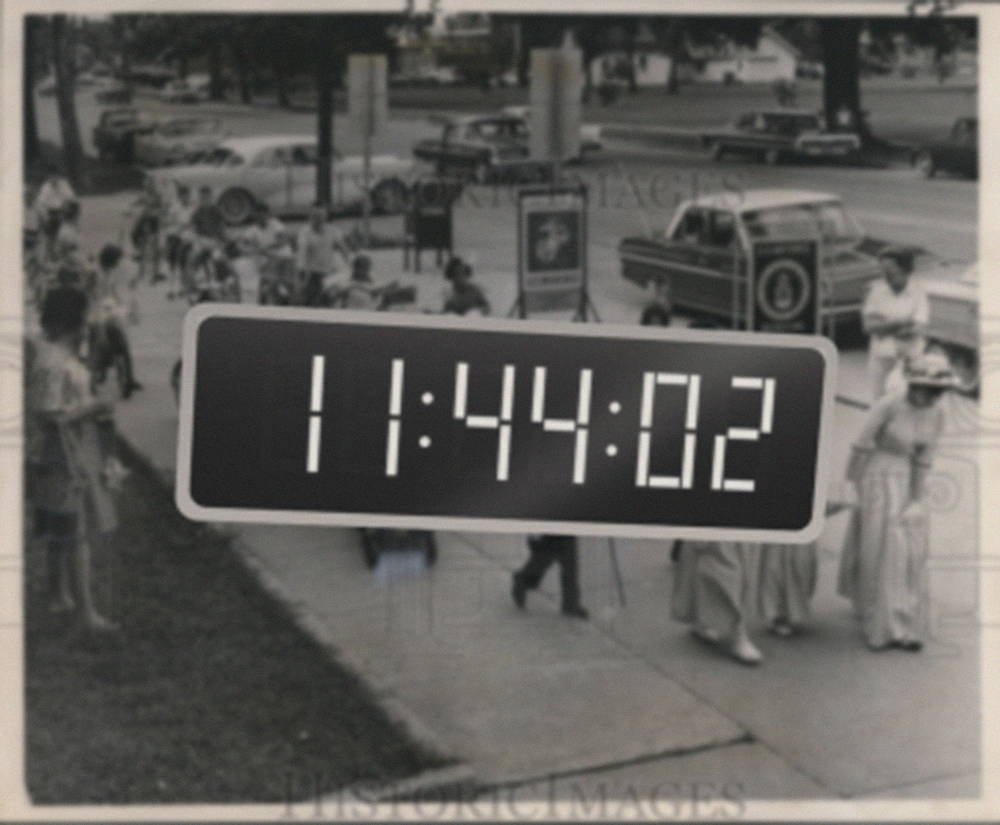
11:44:02
